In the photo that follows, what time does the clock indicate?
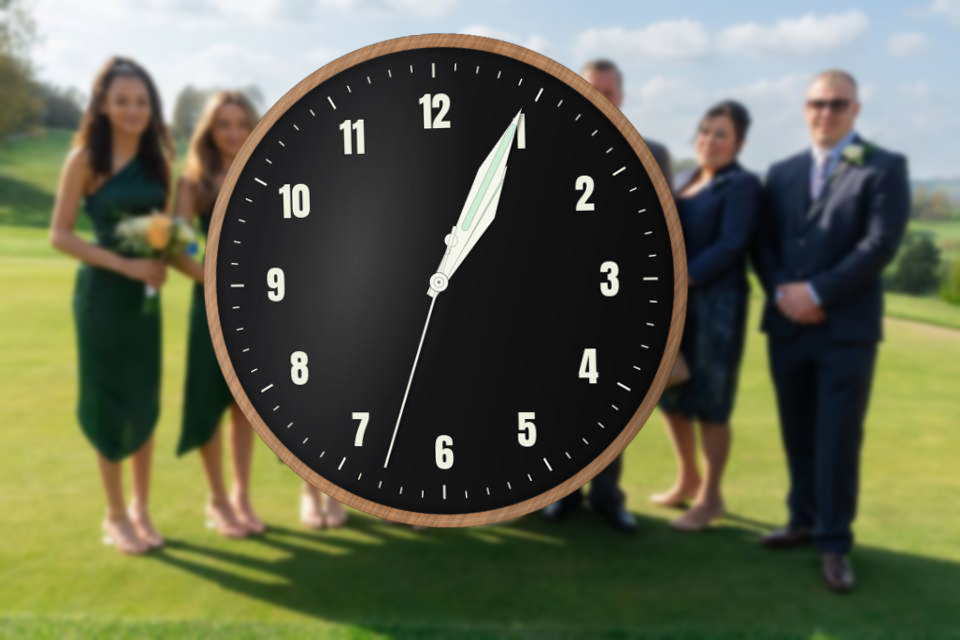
1:04:33
